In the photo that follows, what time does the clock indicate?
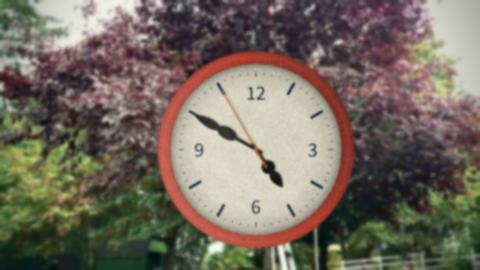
4:49:55
